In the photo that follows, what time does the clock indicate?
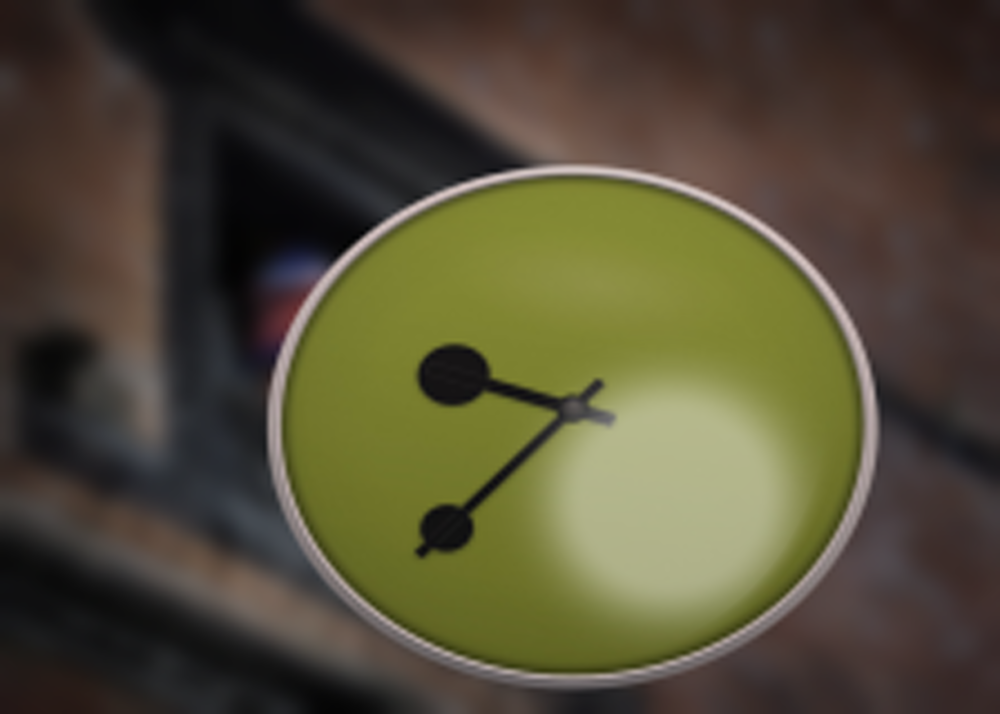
9:37
